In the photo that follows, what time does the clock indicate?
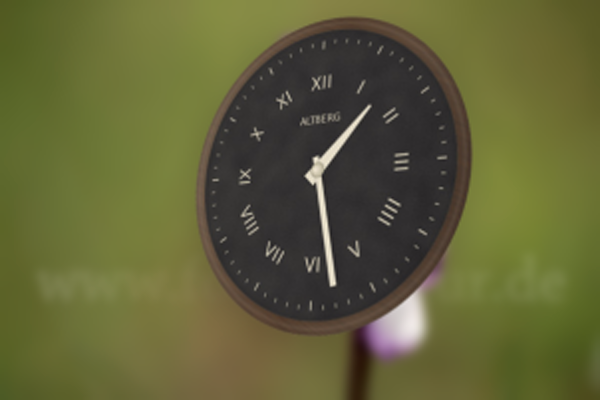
1:28
